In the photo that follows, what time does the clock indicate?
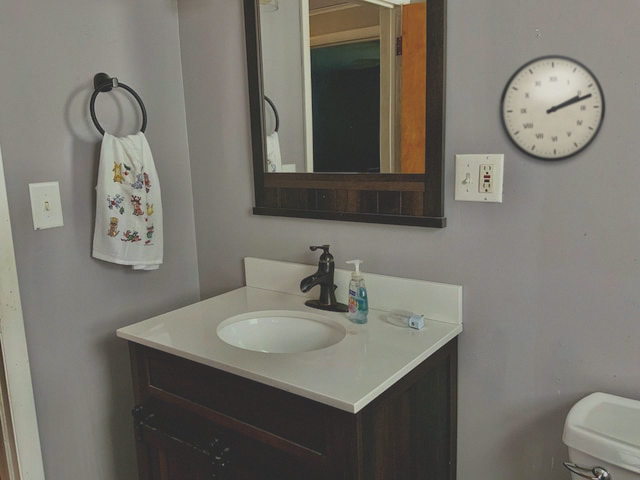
2:12
